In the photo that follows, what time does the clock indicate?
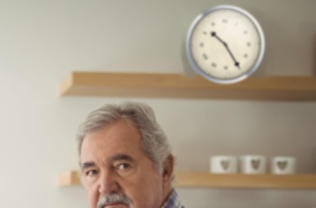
10:25
